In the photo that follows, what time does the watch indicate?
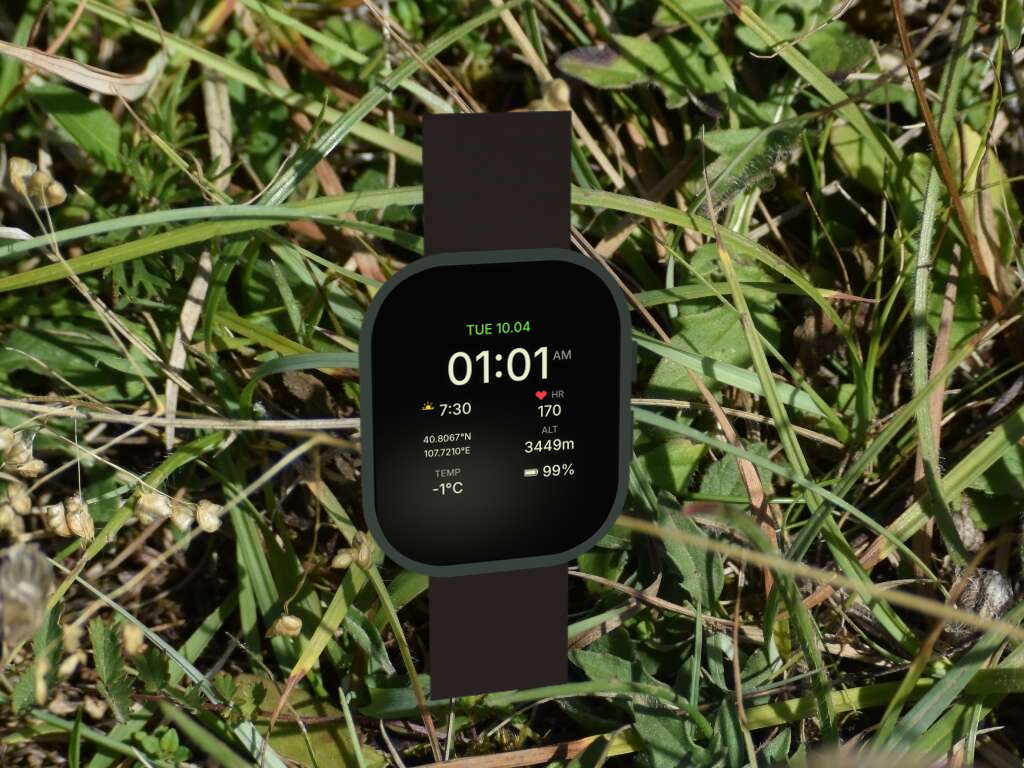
1:01
